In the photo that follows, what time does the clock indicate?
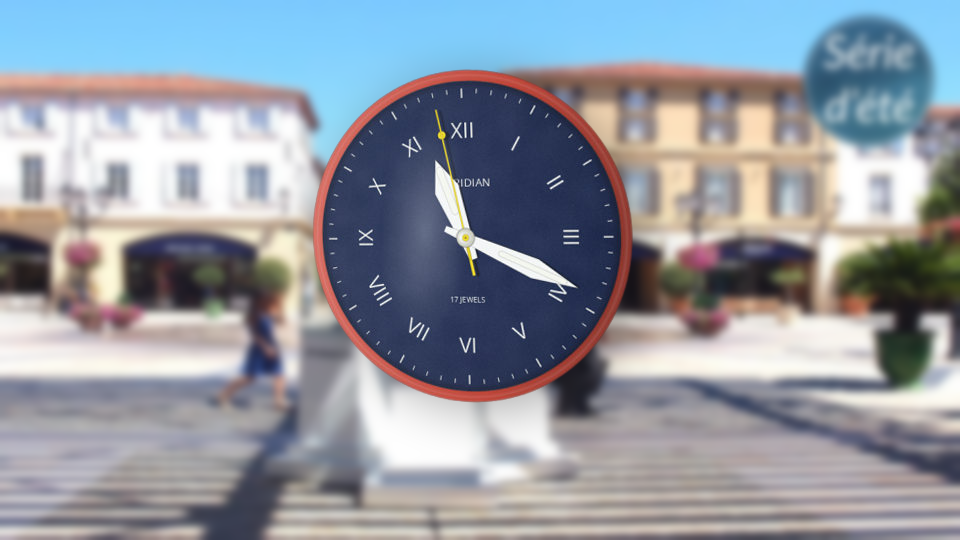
11:18:58
